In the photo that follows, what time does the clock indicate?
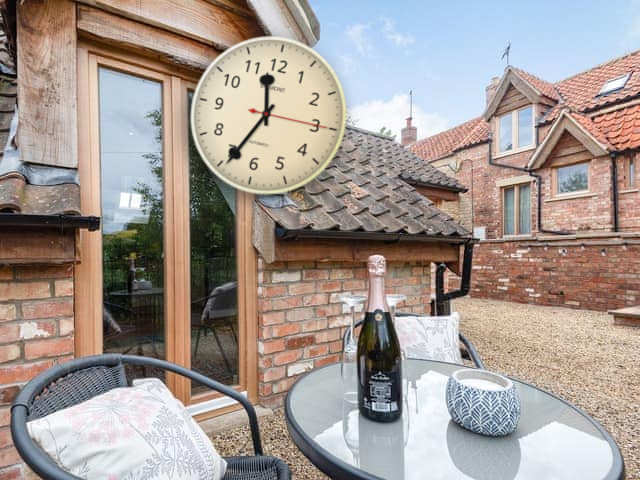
11:34:15
